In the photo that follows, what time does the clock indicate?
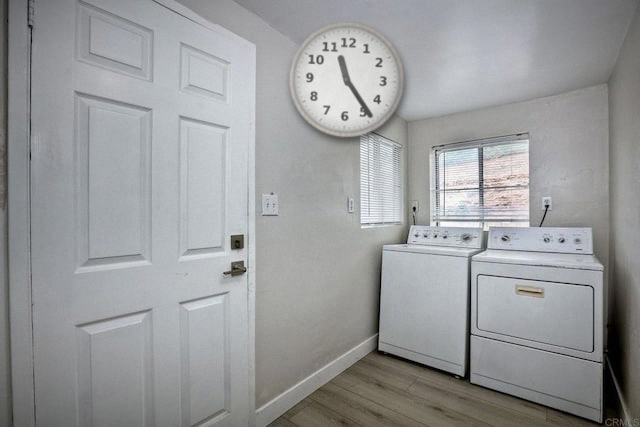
11:24
